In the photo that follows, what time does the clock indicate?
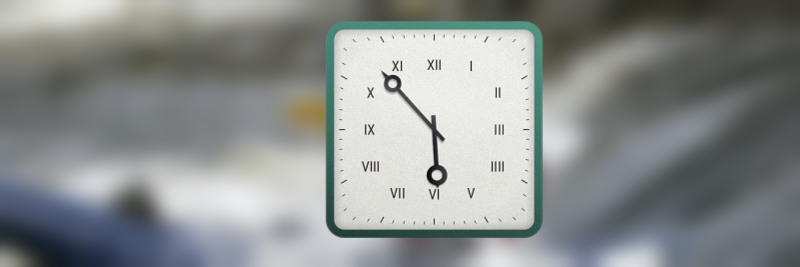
5:53
